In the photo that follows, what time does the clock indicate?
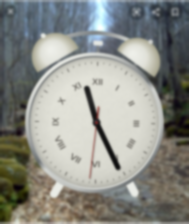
11:25:31
